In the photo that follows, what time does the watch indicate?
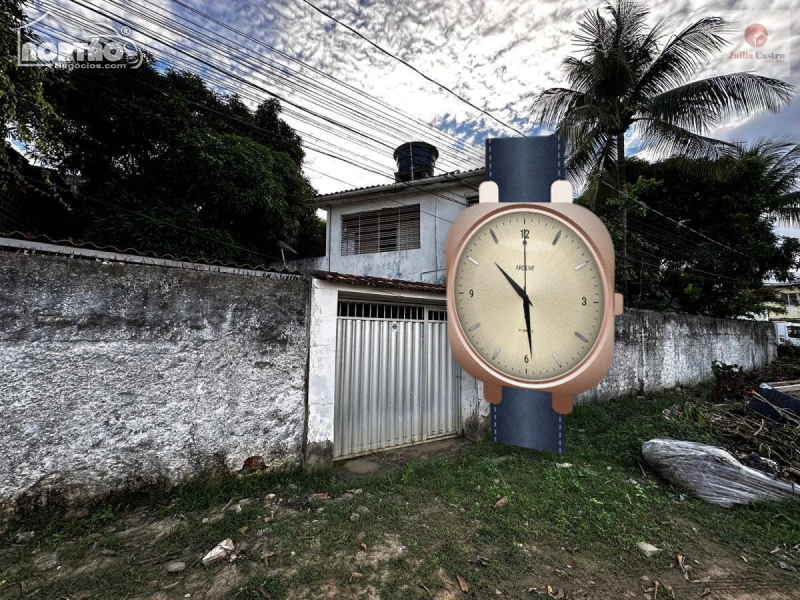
10:29:00
